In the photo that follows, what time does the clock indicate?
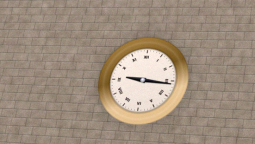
9:16
